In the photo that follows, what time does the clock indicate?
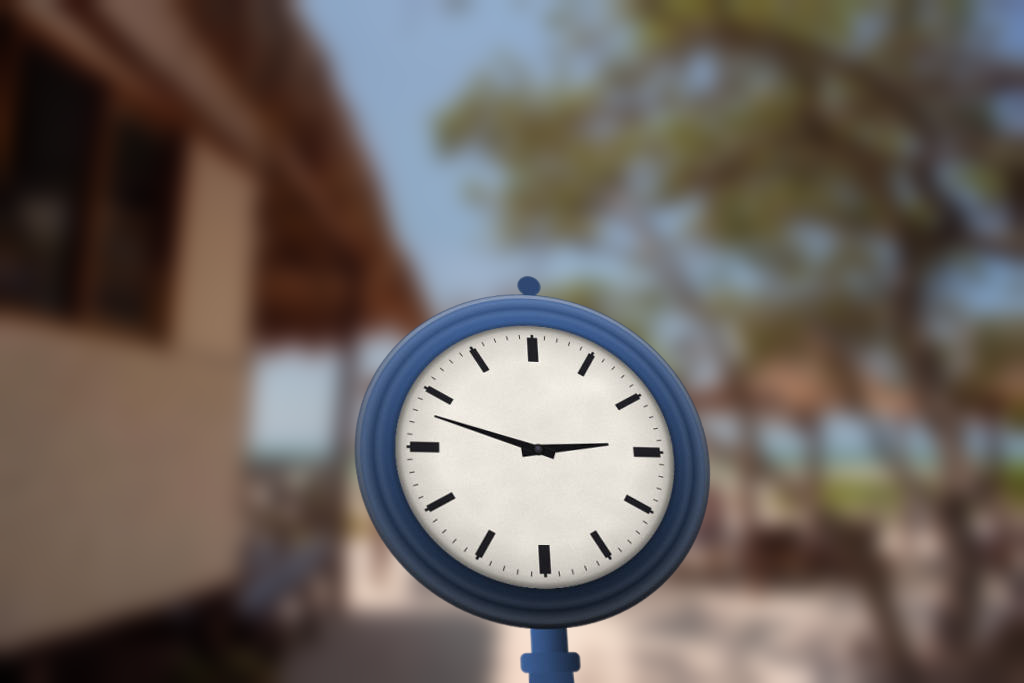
2:48
